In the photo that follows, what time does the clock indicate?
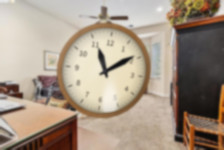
11:09
